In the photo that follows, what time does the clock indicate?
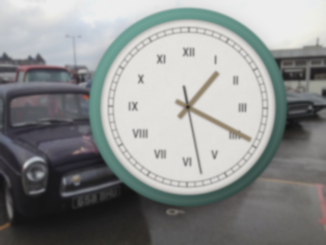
1:19:28
